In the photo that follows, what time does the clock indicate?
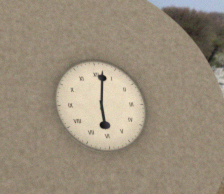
6:02
